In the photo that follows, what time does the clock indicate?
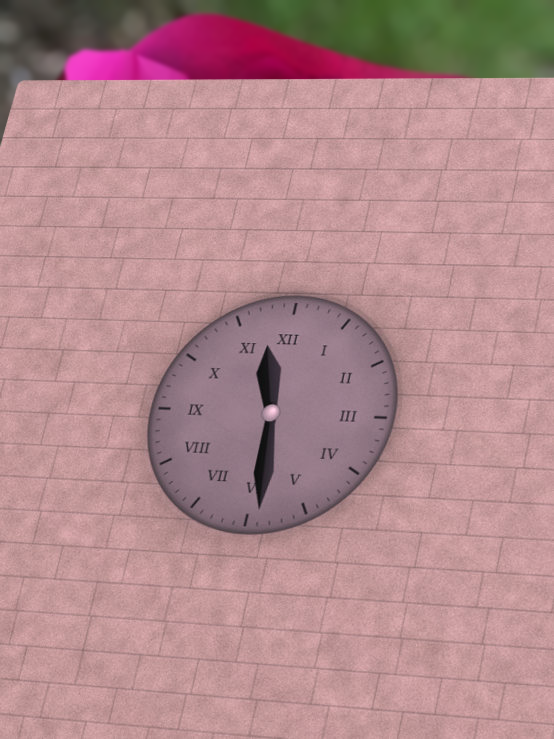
11:29
